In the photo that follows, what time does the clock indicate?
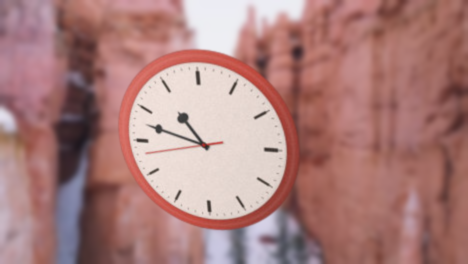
10:47:43
